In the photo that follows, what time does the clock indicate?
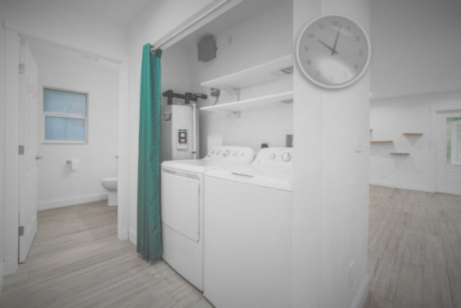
10:02
